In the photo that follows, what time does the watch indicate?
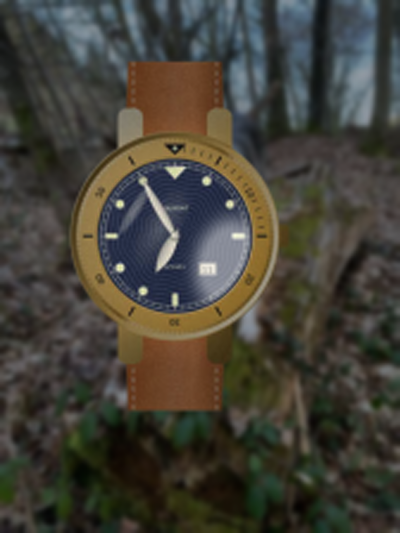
6:55
